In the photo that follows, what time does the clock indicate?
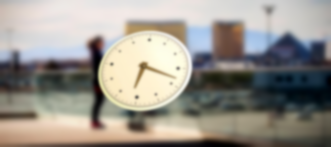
6:18
